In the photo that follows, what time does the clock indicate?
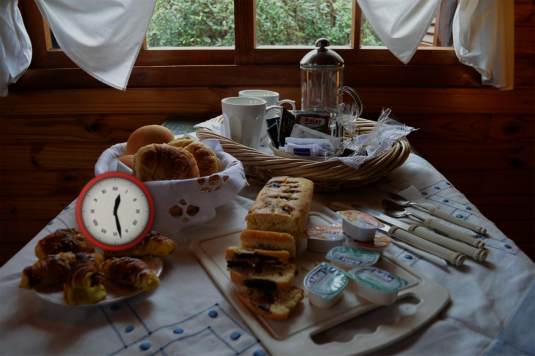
12:28
